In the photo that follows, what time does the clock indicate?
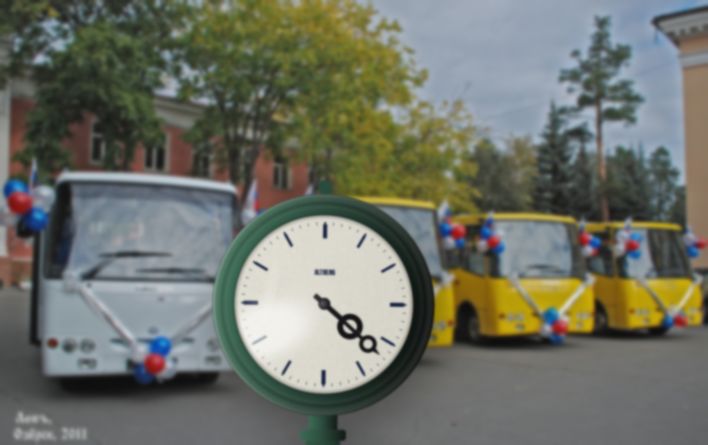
4:22
